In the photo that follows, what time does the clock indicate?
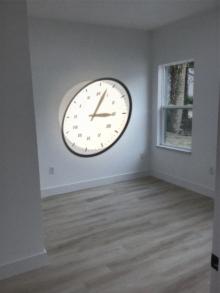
3:03
